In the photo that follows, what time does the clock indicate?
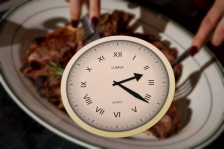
2:21
